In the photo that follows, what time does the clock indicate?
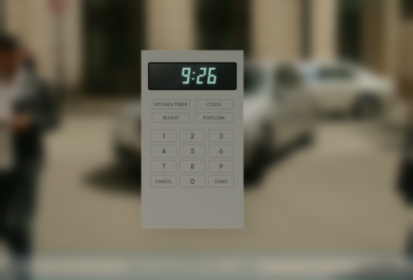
9:26
